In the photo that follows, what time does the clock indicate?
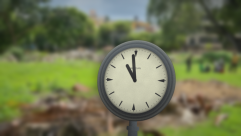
10:59
